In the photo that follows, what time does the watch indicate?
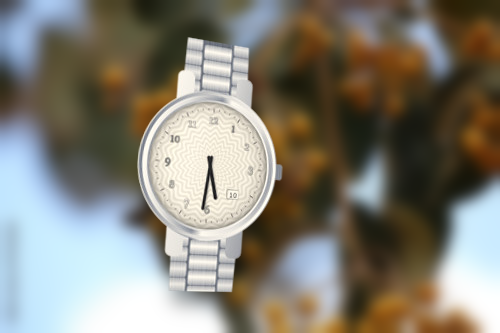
5:31
